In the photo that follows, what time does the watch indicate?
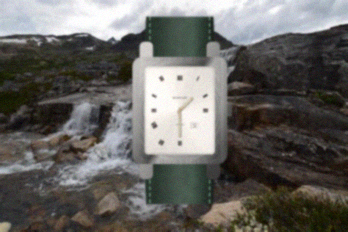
1:30
